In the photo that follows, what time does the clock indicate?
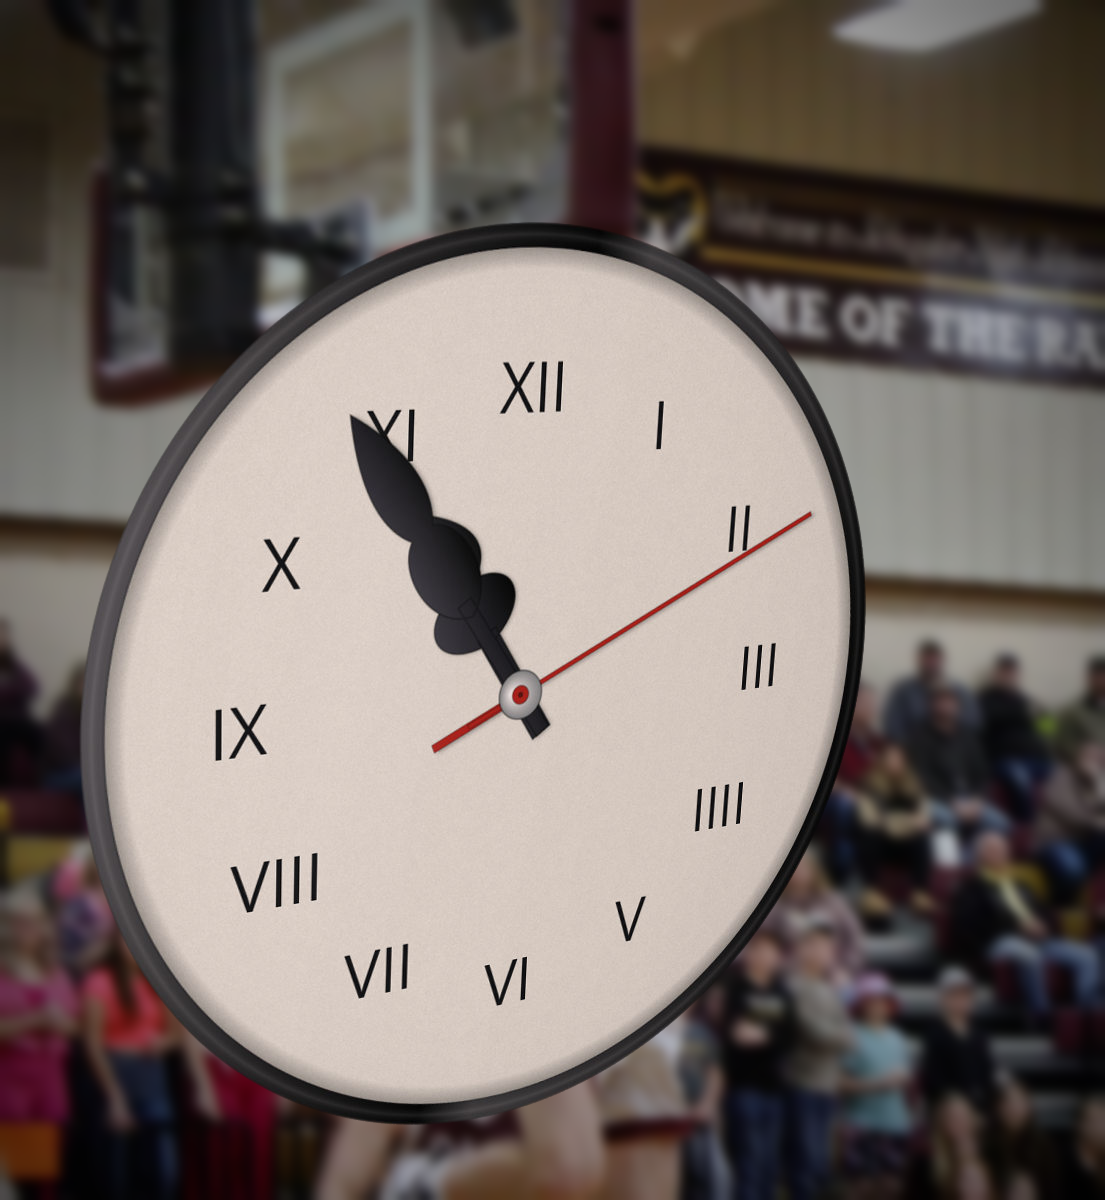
10:54:11
